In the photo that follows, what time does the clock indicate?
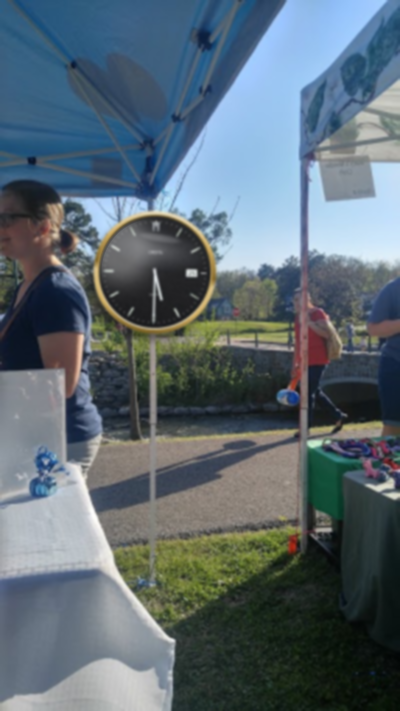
5:30
